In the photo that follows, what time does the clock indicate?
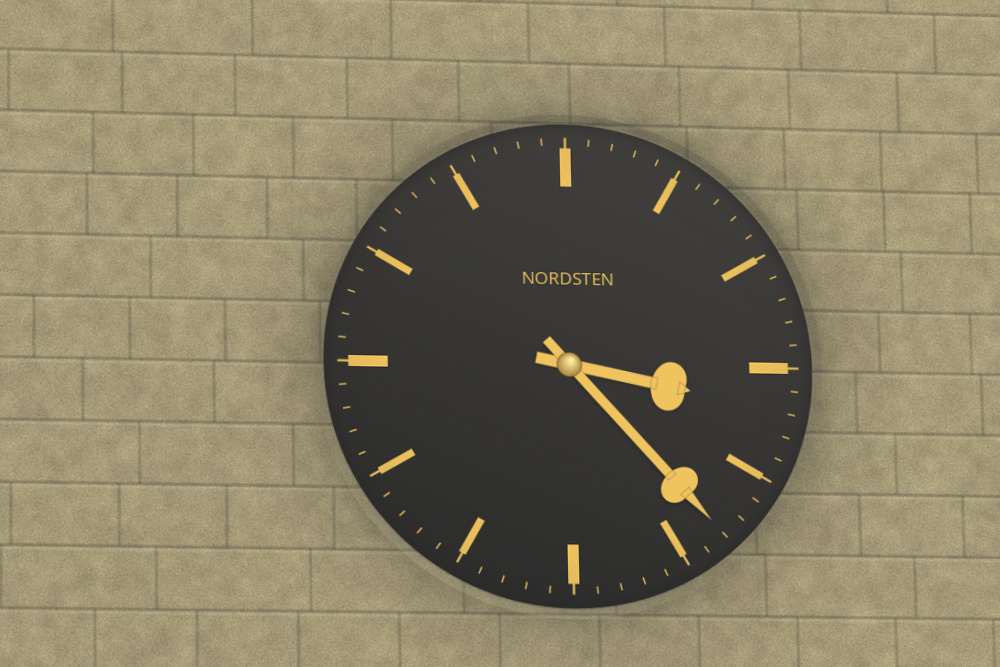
3:23
